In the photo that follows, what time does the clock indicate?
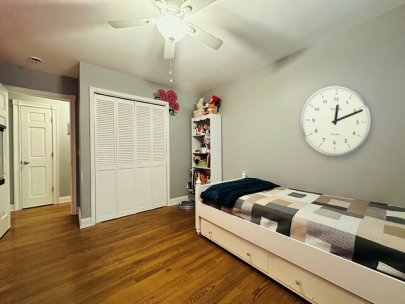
12:11
